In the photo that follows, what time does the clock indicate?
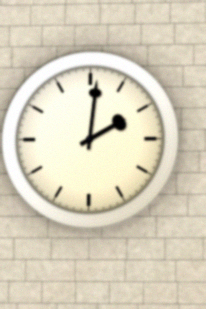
2:01
